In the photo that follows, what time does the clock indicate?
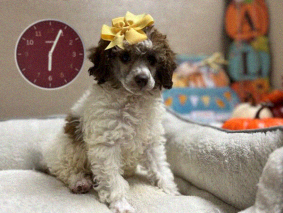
6:04
